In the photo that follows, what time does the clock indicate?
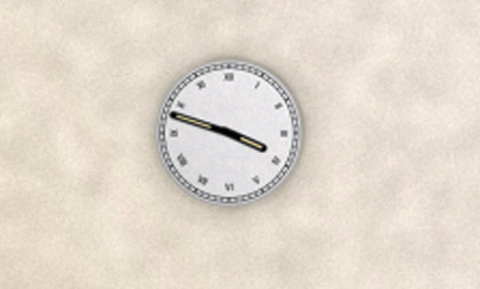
3:48
